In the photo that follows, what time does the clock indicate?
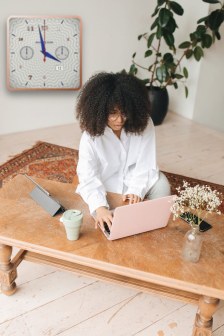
3:58
